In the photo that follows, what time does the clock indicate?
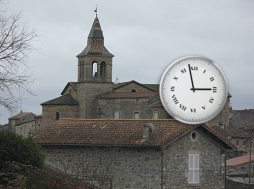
2:58
